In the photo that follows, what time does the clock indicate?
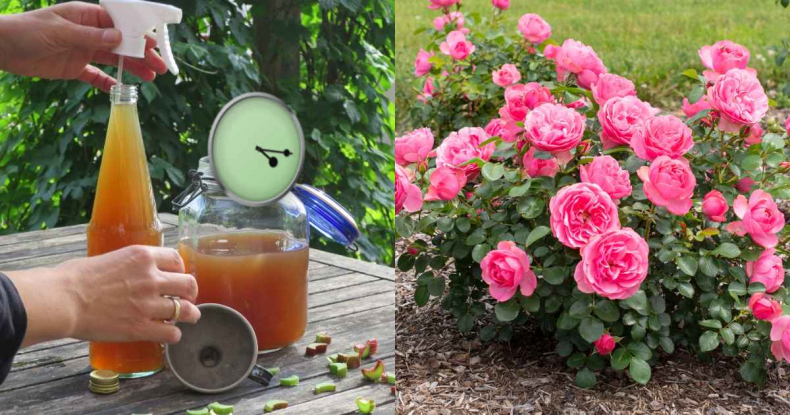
4:16
